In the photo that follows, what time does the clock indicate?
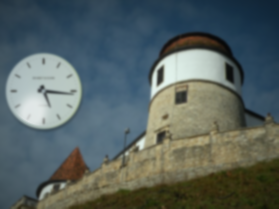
5:16
